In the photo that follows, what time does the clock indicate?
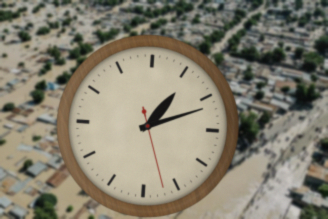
1:11:27
